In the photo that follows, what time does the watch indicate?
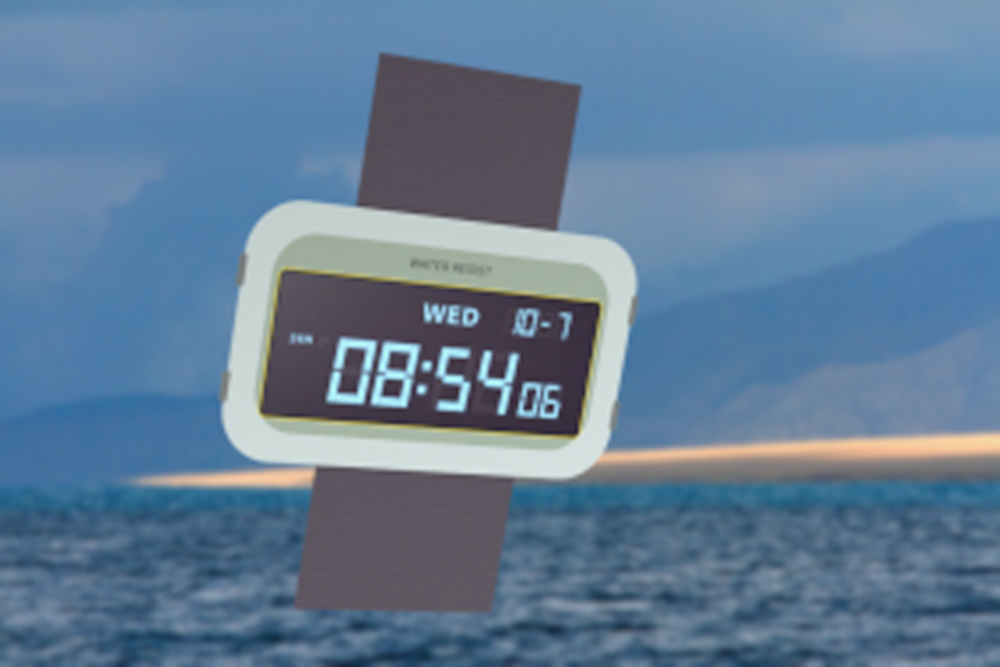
8:54:06
